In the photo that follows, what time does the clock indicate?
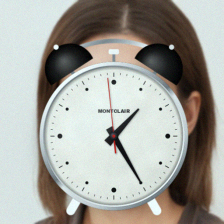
1:24:59
